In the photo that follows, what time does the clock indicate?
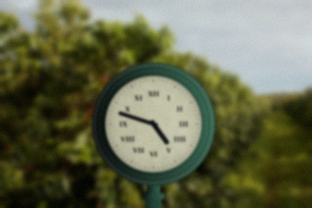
4:48
